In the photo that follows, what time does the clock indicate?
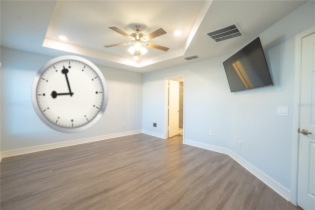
8:58
